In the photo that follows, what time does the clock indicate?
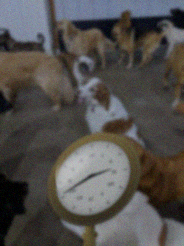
2:41
